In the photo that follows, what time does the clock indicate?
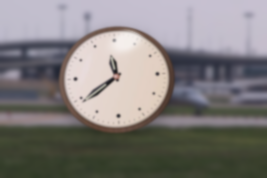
11:39
